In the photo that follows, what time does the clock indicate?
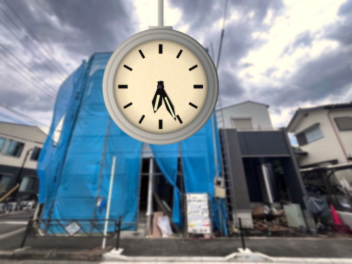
6:26
